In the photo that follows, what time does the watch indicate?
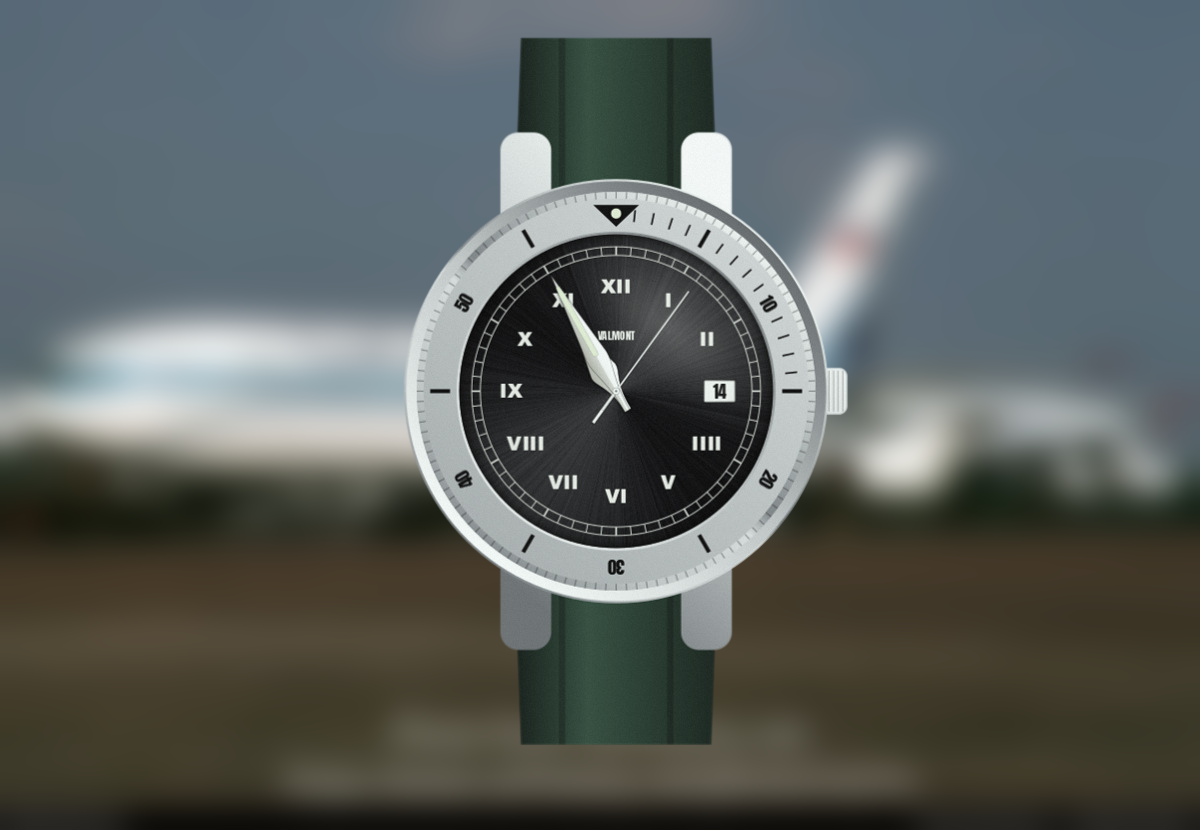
10:55:06
